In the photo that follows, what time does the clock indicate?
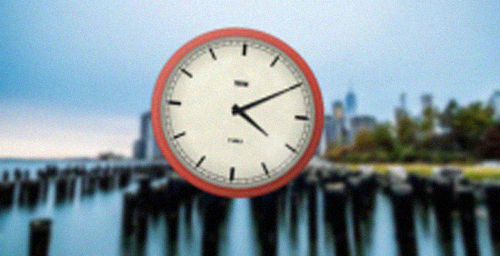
4:10
